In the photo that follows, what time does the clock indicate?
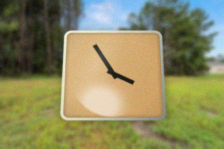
3:55
